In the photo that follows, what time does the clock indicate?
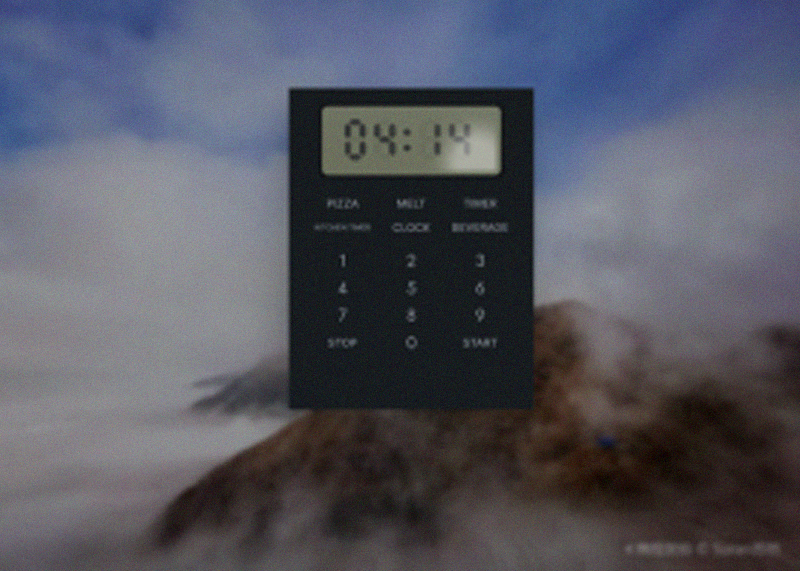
4:14
